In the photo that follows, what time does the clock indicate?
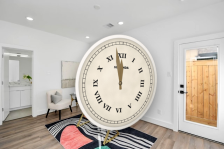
11:58
